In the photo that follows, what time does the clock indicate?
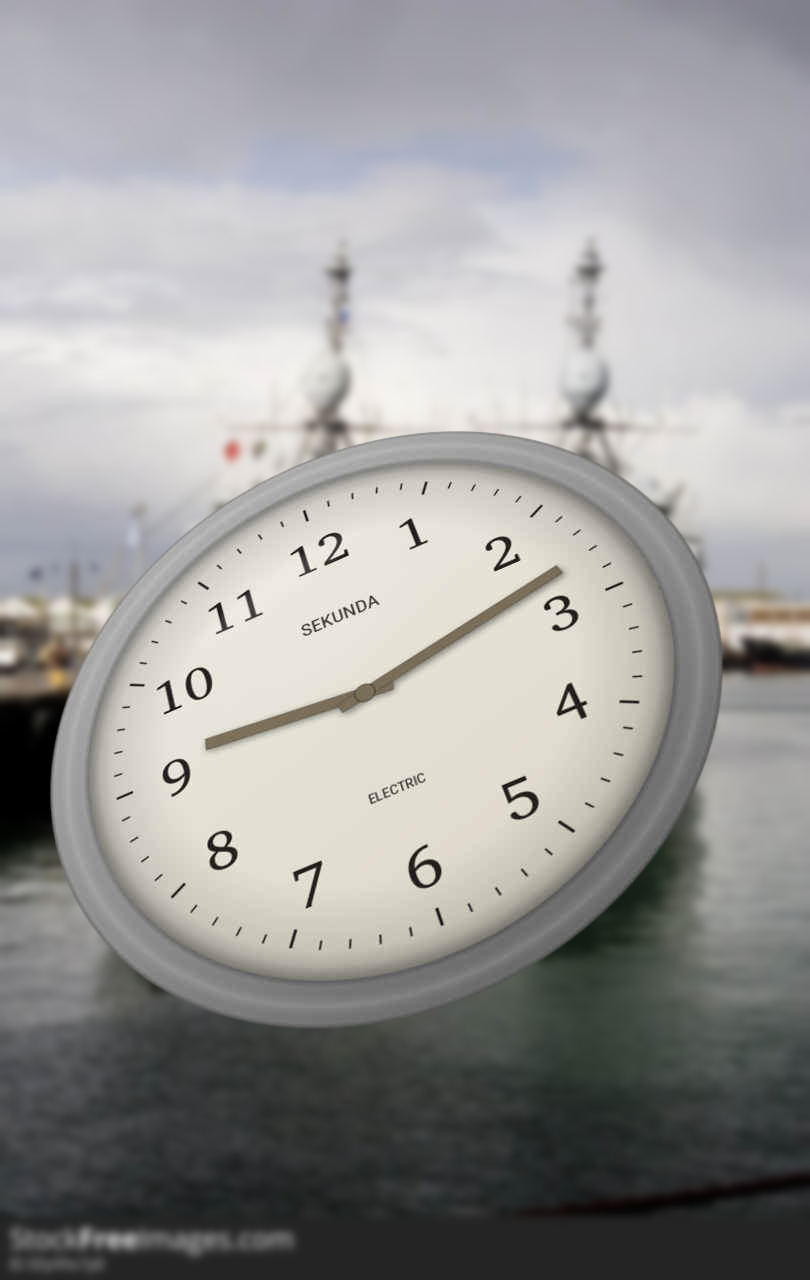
9:13
